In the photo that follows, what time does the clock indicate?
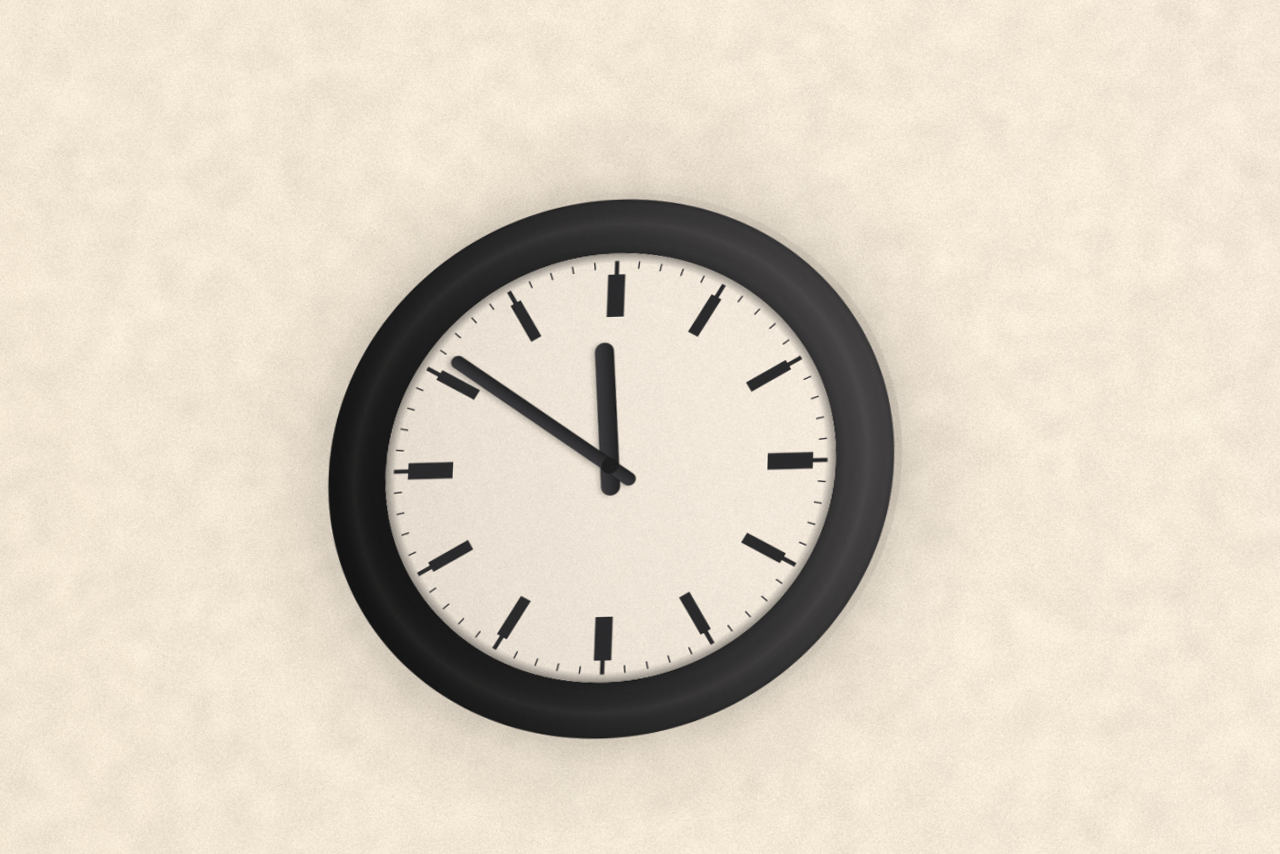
11:51
